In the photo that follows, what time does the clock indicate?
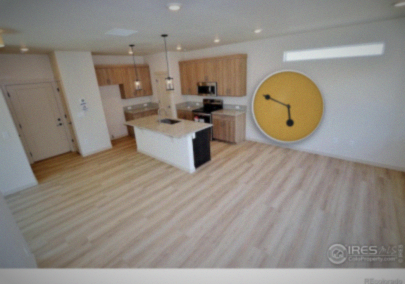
5:49
